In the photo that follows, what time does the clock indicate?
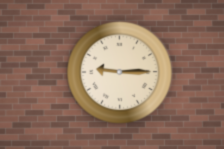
9:15
